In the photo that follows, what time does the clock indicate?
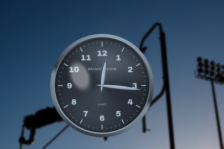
12:16
